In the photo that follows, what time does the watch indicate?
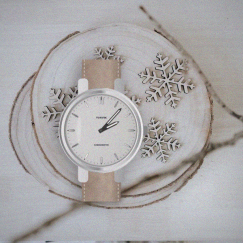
2:07
